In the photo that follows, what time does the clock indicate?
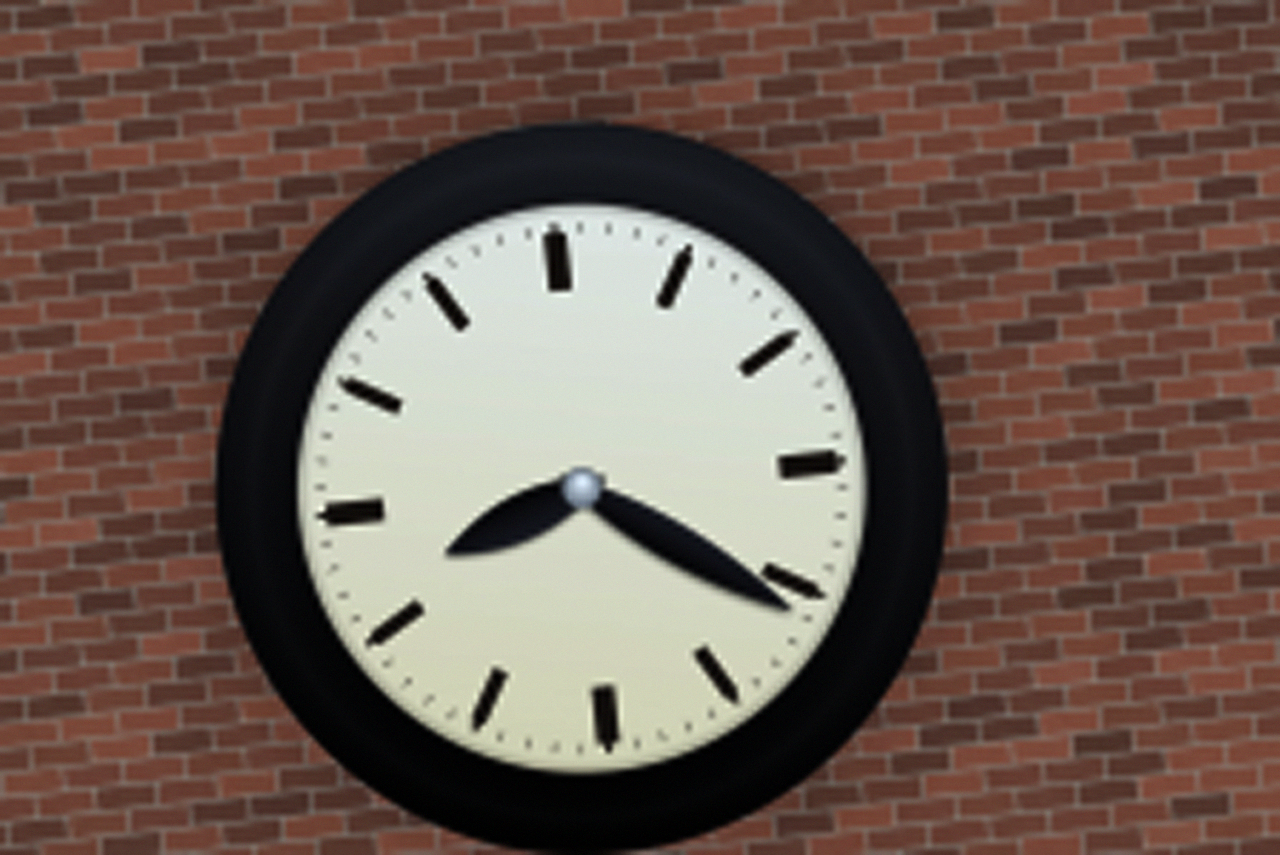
8:21
